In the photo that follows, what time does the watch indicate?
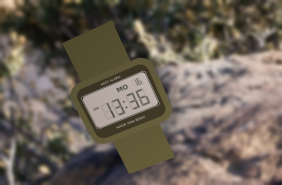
13:36
